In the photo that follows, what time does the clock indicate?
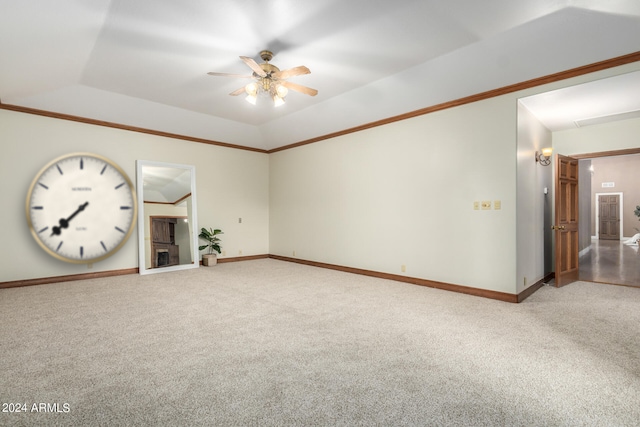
7:38
